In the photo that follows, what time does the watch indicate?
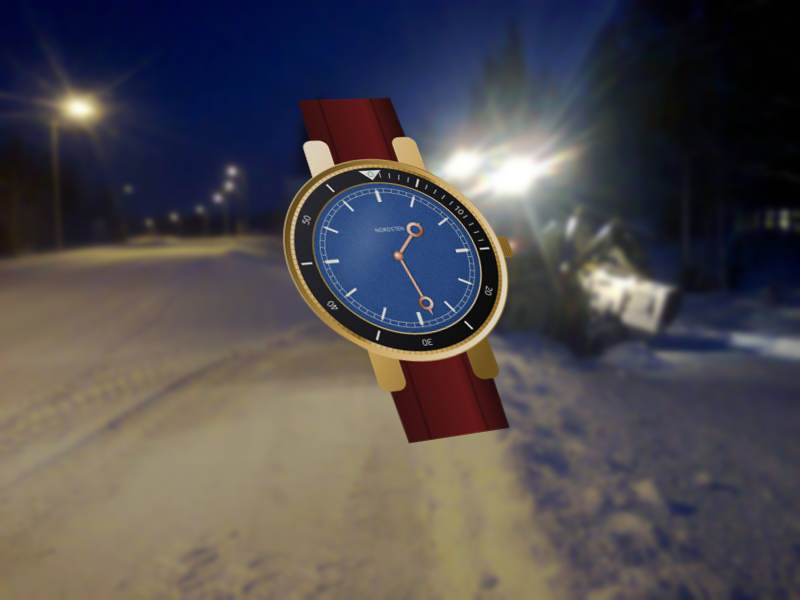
1:28
